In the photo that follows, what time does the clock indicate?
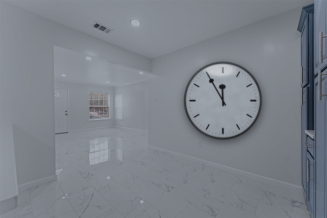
11:55
